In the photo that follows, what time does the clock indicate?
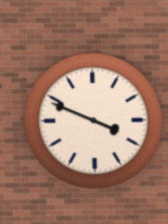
3:49
